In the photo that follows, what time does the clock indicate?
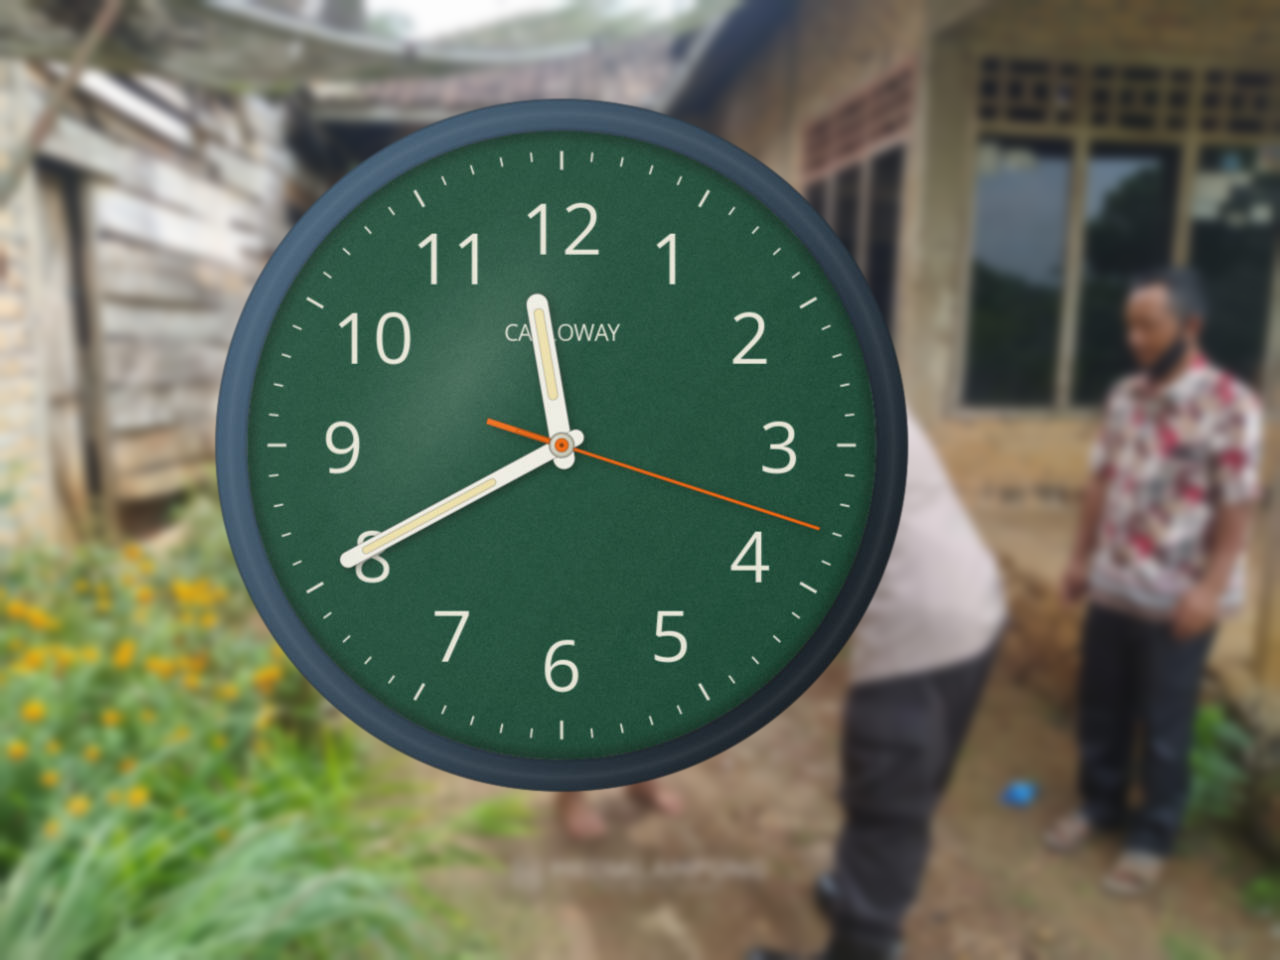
11:40:18
